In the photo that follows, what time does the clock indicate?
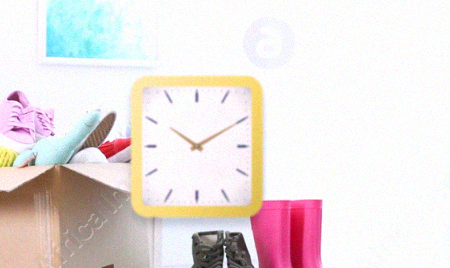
10:10
